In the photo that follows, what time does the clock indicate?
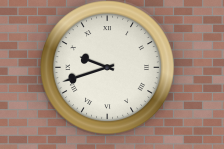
9:42
